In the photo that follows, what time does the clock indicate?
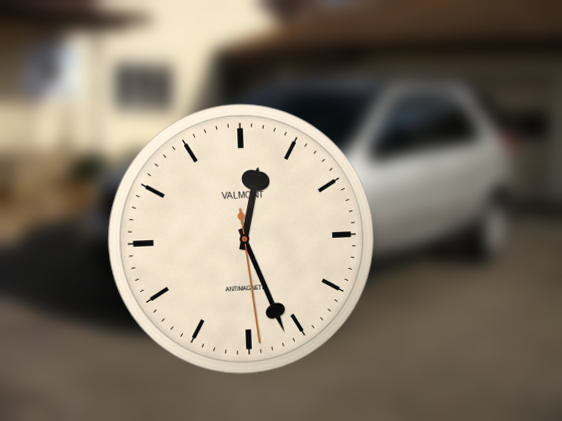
12:26:29
